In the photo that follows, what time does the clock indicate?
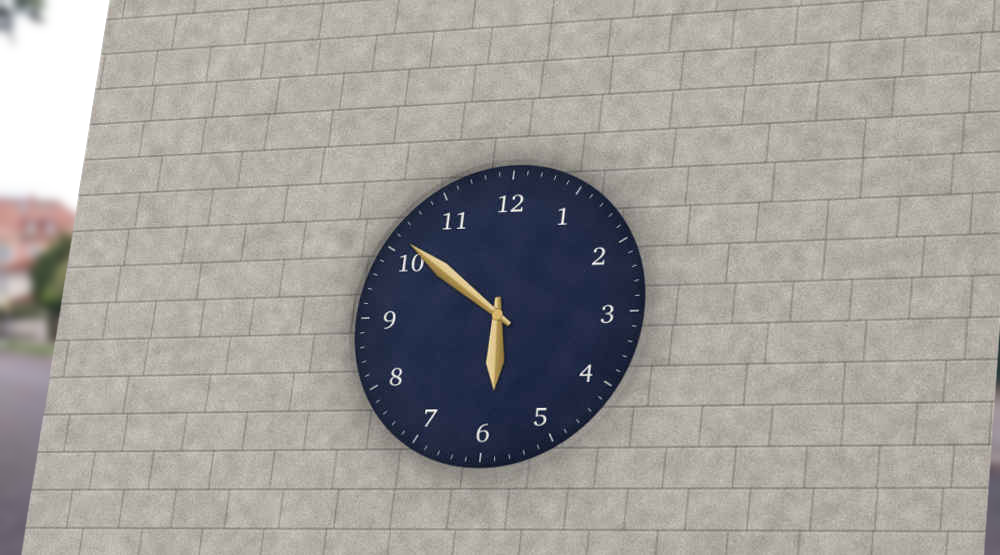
5:51
